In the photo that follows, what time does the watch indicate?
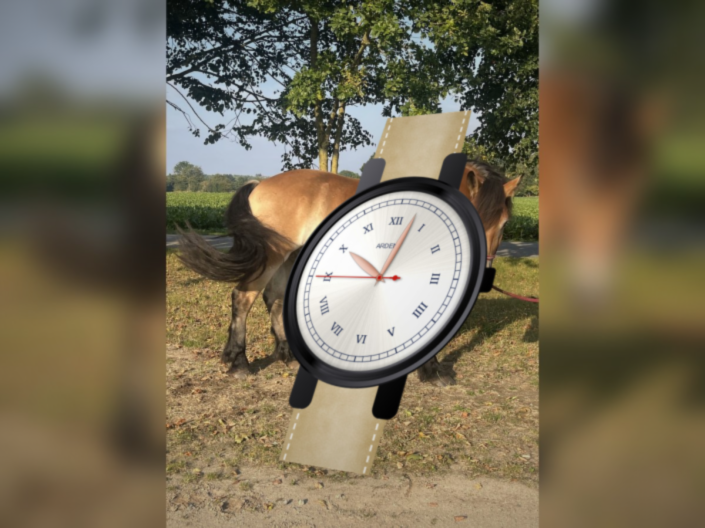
10:02:45
